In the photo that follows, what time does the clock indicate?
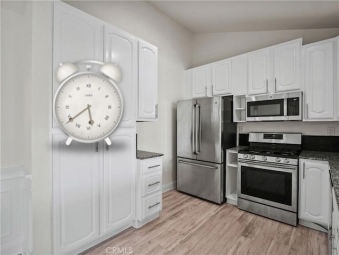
5:39
